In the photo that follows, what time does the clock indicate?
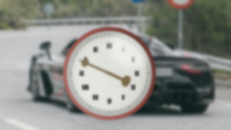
3:49
